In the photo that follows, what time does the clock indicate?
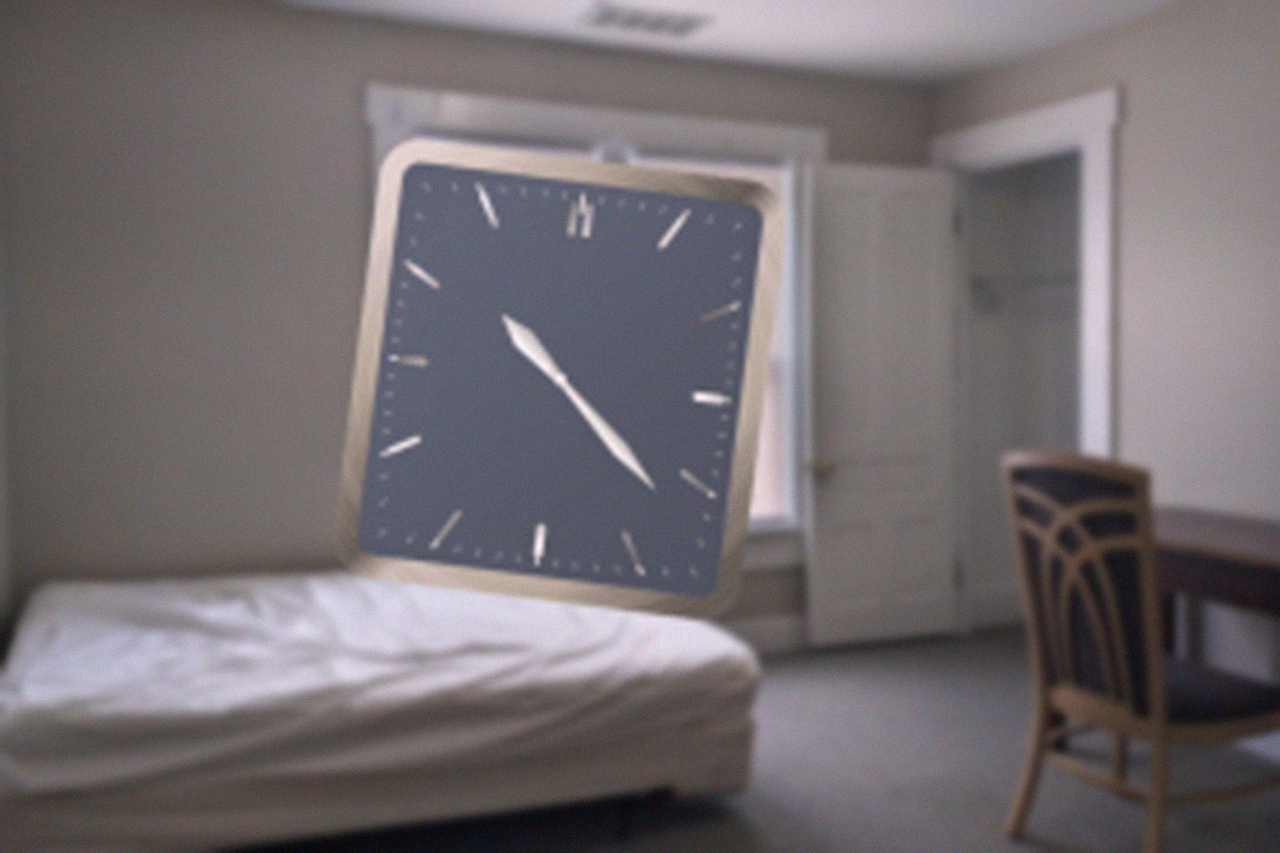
10:22
